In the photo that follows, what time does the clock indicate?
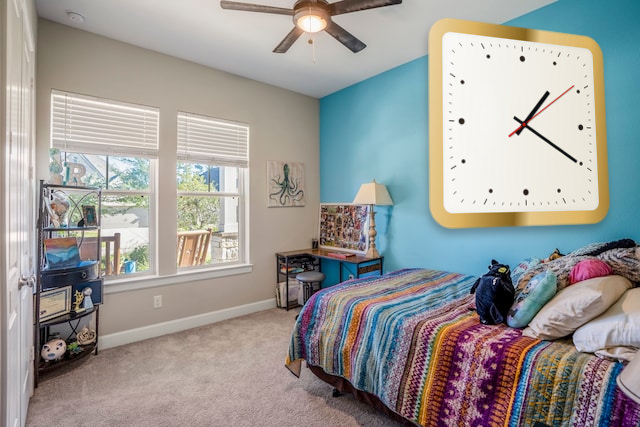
1:20:09
